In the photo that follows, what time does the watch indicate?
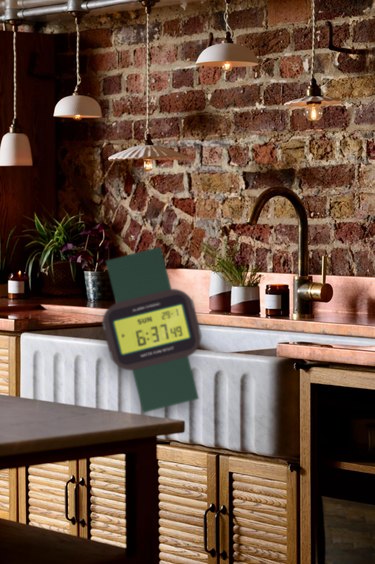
6:37
